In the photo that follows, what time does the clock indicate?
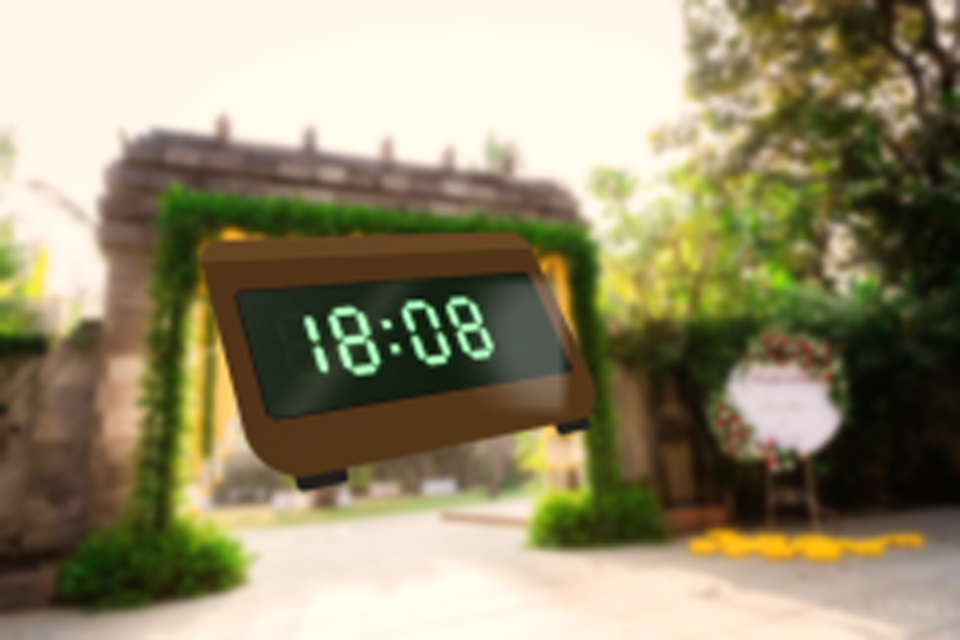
18:08
